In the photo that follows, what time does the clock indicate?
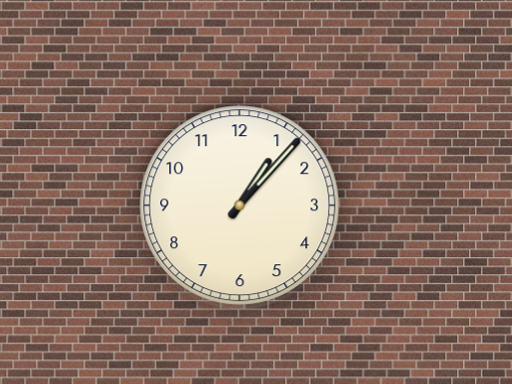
1:07
